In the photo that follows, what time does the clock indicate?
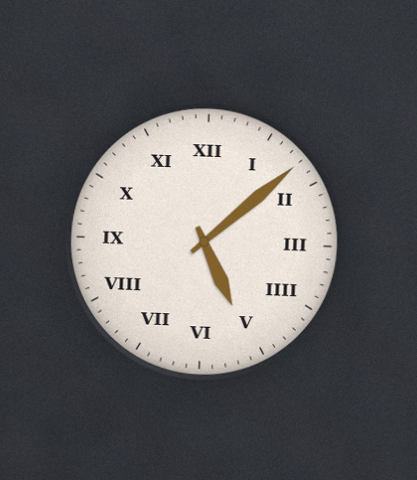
5:08
